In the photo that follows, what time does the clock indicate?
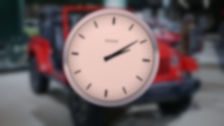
2:09
